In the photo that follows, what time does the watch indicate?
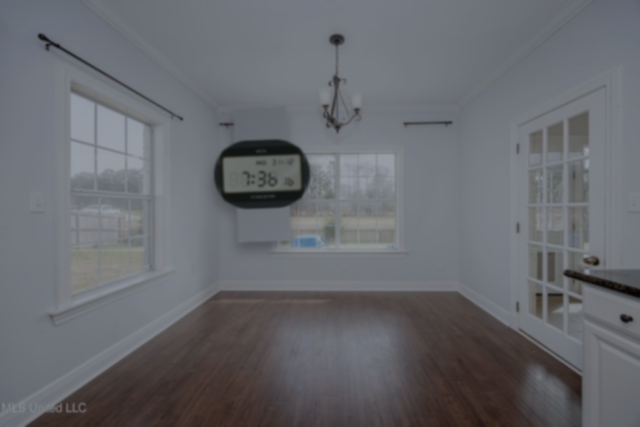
7:36
